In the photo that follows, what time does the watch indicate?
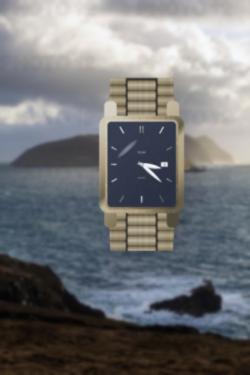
3:22
